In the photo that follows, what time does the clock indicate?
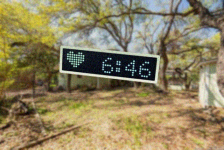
6:46
